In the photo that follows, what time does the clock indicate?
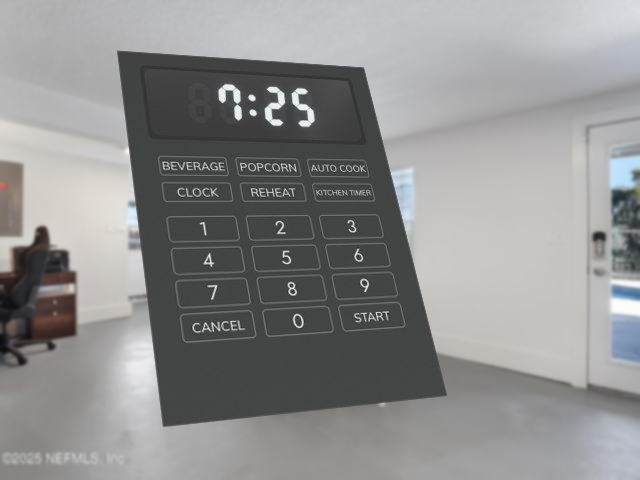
7:25
